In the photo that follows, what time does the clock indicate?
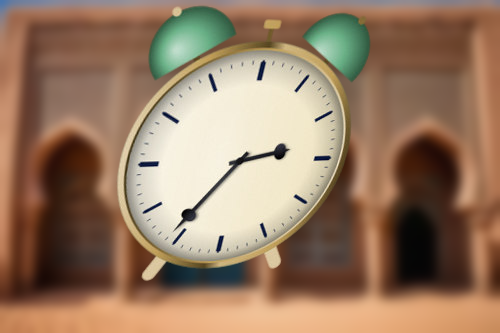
2:36
